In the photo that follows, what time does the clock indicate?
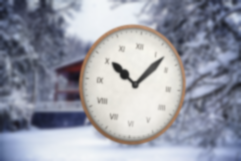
10:07
